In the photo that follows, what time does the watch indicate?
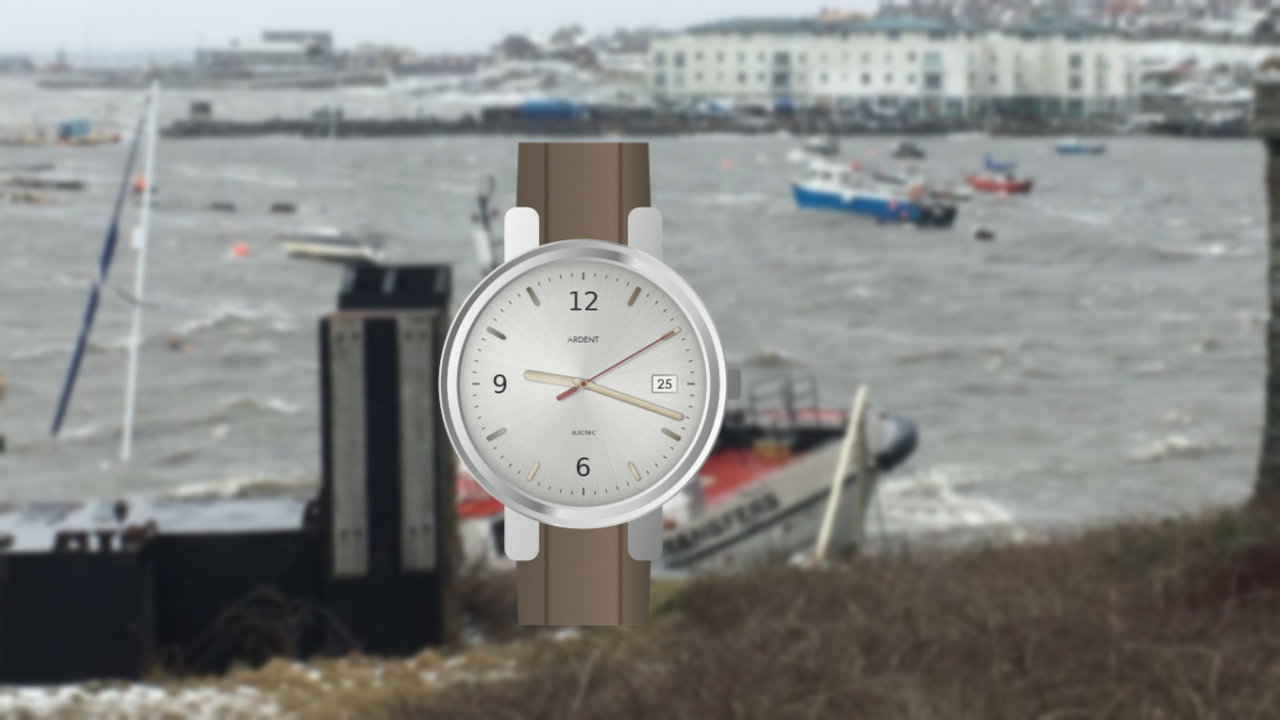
9:18:10
